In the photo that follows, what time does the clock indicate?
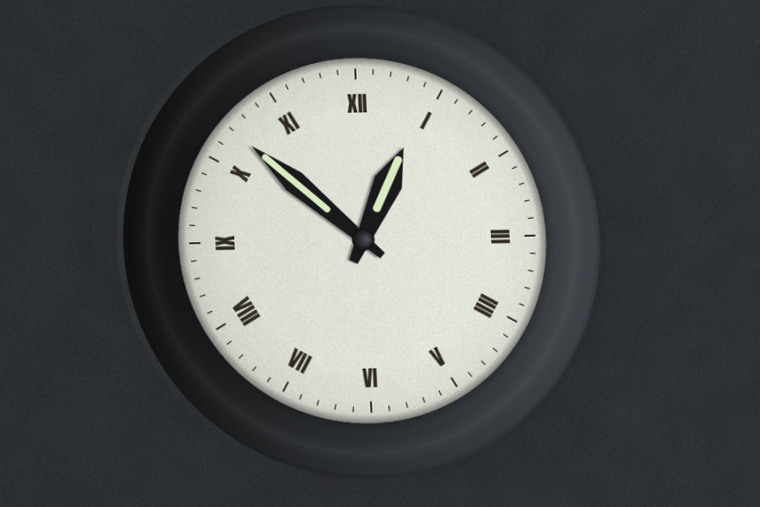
12:52
